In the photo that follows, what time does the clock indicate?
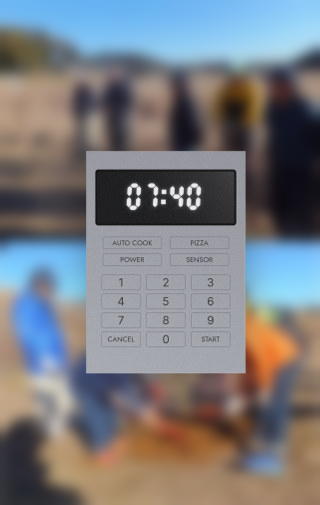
7:40
